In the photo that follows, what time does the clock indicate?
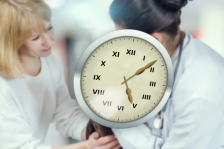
5:08
